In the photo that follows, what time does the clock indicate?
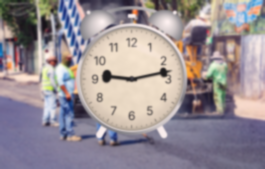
9:13
